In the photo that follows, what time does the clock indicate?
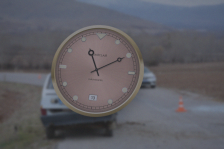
11:10
